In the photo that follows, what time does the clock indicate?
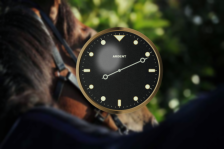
8:11
